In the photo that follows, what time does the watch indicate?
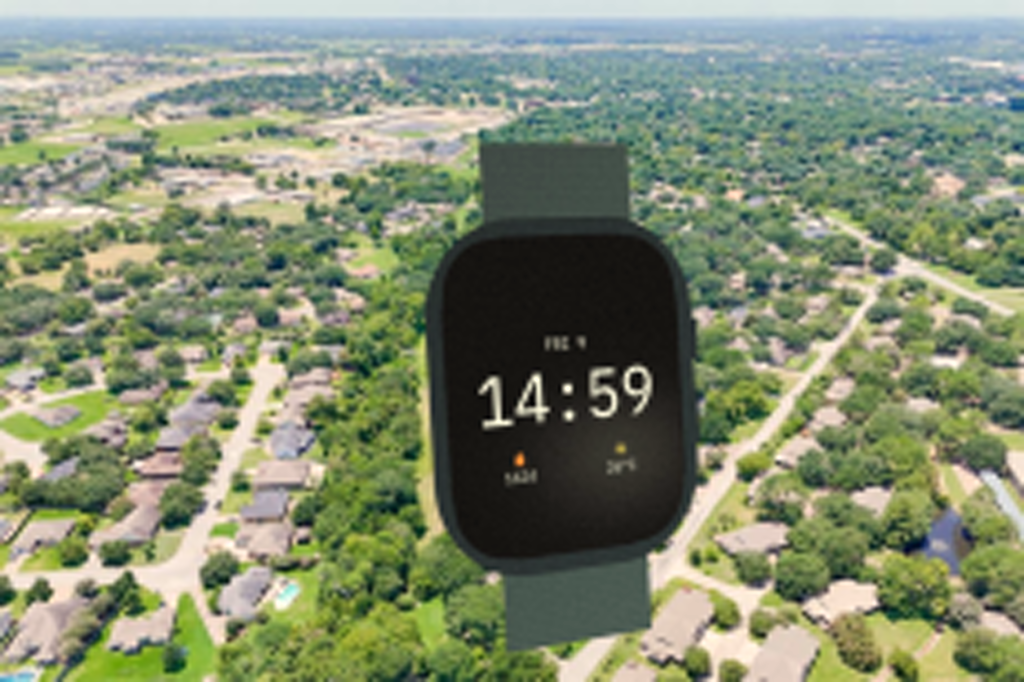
14:59
